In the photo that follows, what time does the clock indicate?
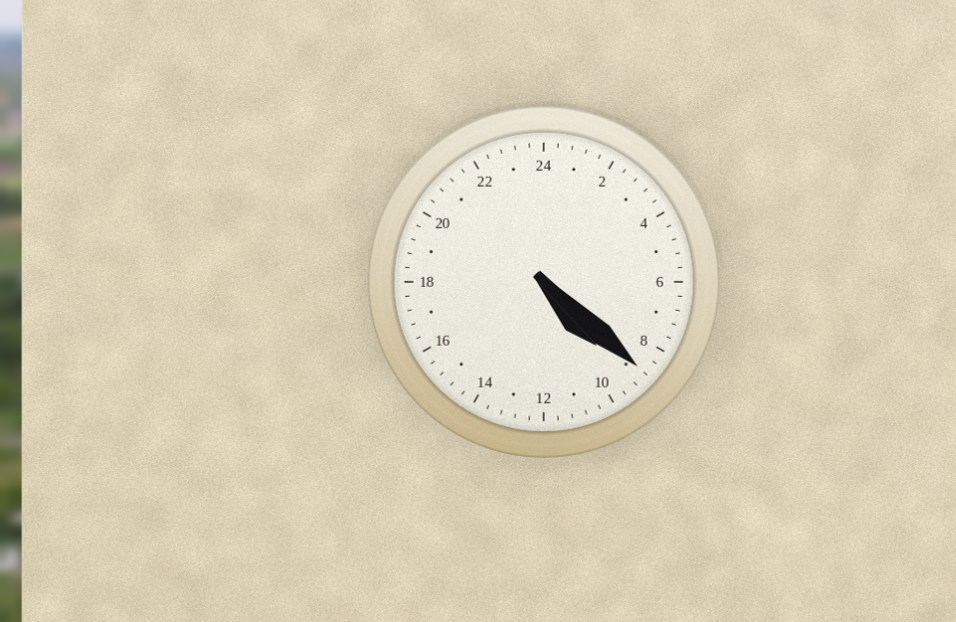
9:22
